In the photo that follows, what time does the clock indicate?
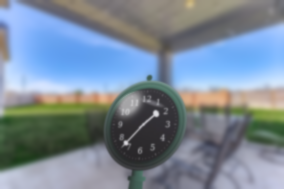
1:37
